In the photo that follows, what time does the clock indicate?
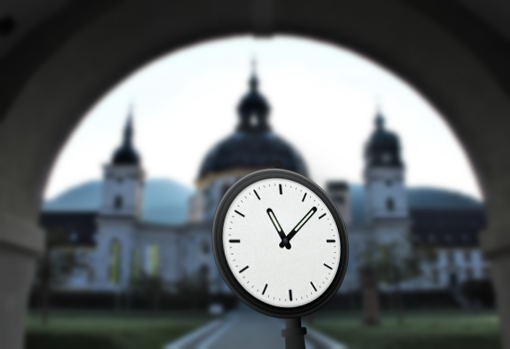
11:08
